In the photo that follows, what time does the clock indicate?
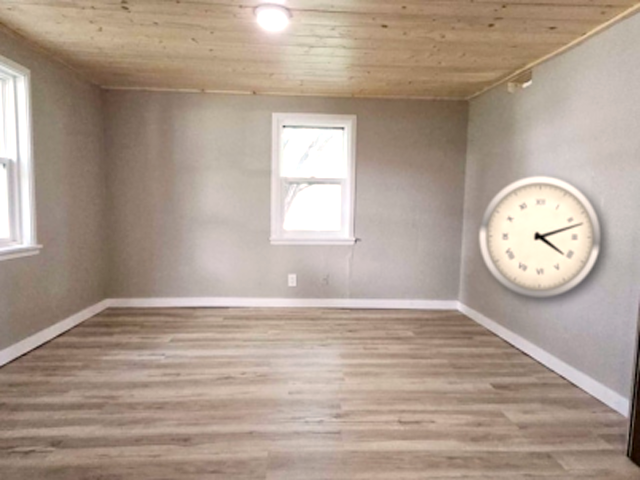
4:12
